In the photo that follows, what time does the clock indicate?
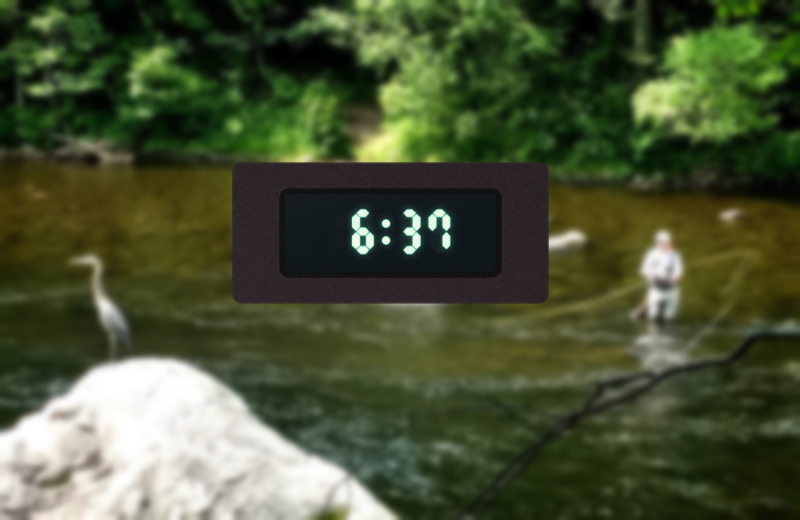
6:37
